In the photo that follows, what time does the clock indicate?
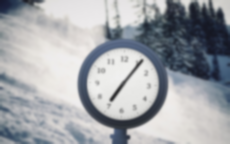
7:06
